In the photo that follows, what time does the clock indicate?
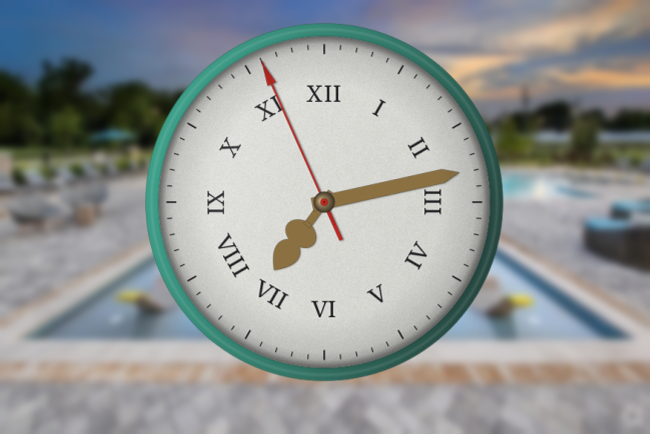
7:12:56
